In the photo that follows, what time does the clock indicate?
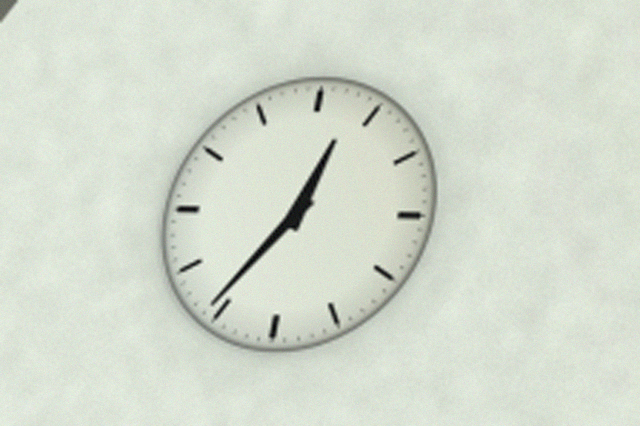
12:36
